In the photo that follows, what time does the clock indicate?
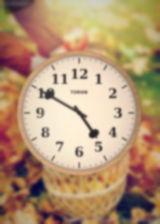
4:50
